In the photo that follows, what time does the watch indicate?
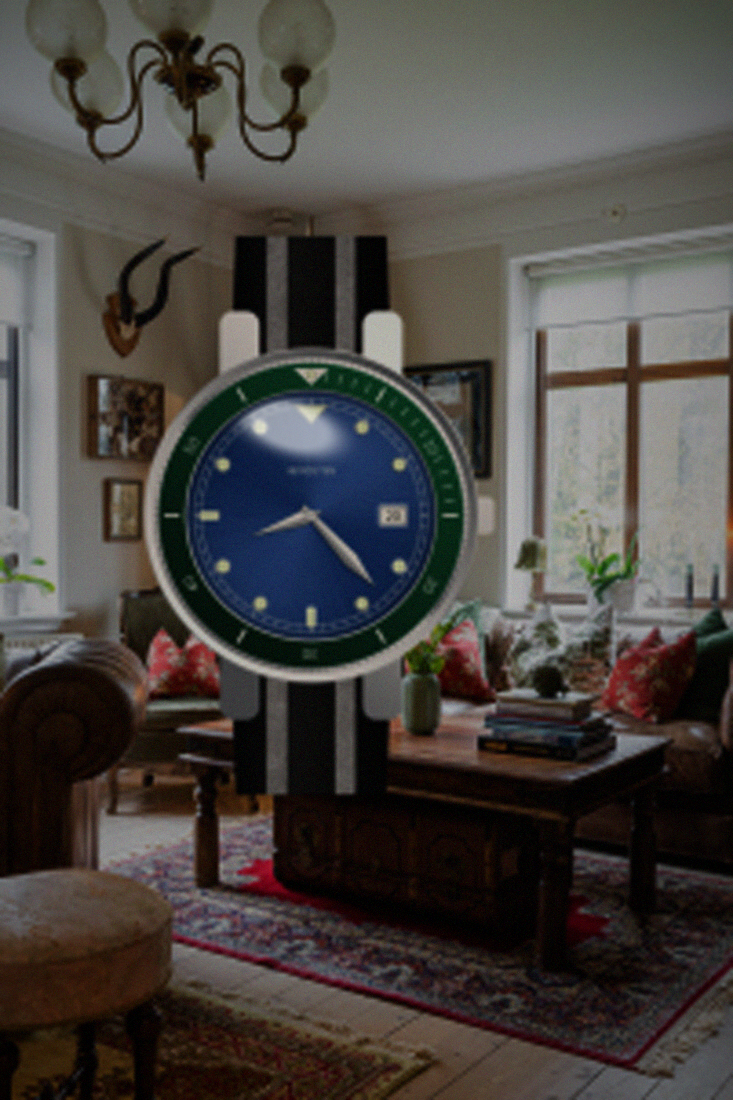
8:23
